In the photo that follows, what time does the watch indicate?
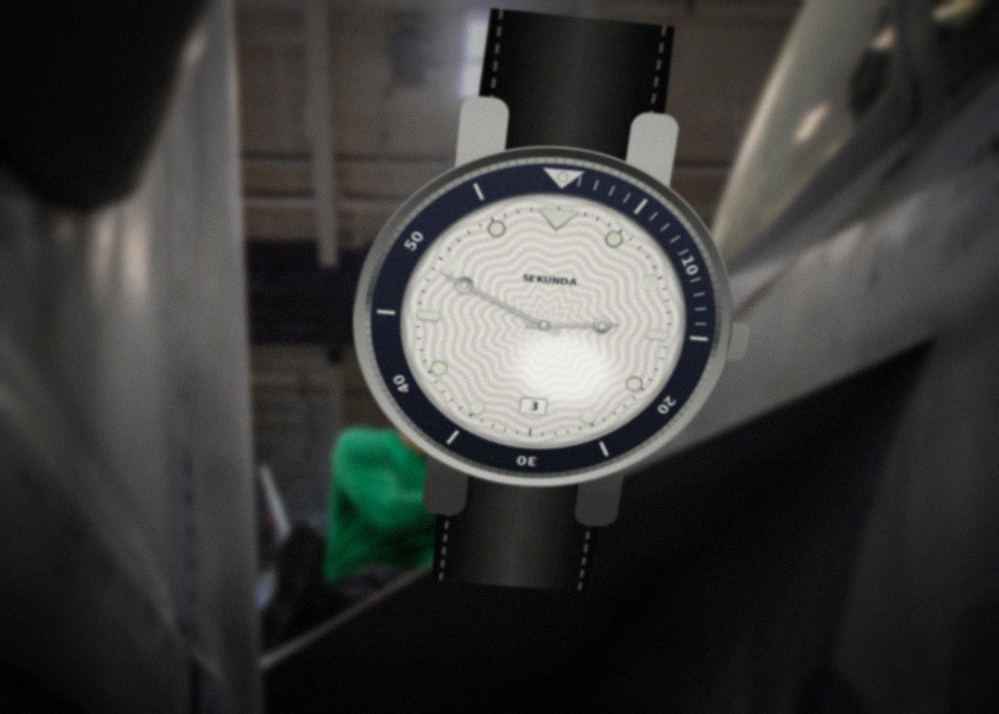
2:49
